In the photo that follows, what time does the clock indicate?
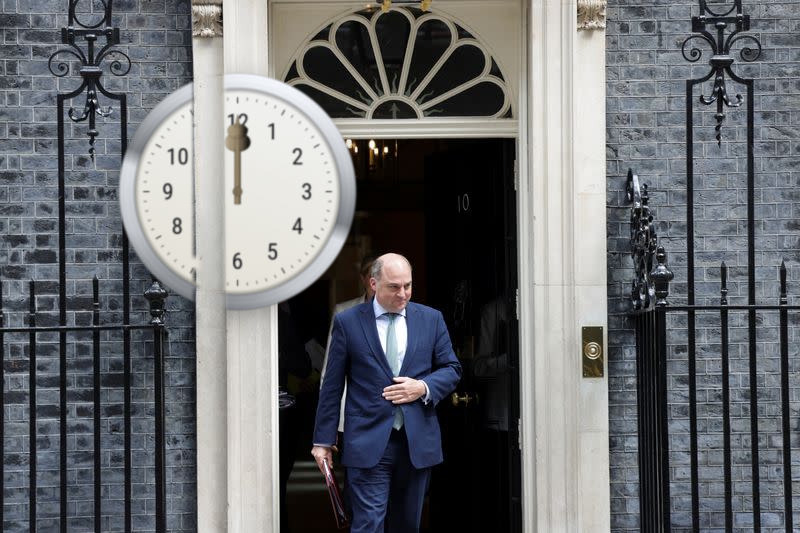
12:00
